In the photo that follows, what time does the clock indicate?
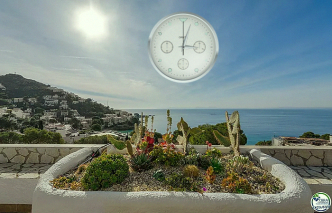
3:03
